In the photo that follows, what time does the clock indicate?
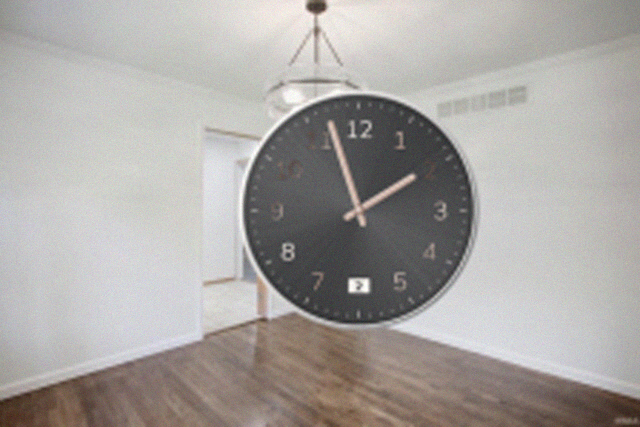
1:57
